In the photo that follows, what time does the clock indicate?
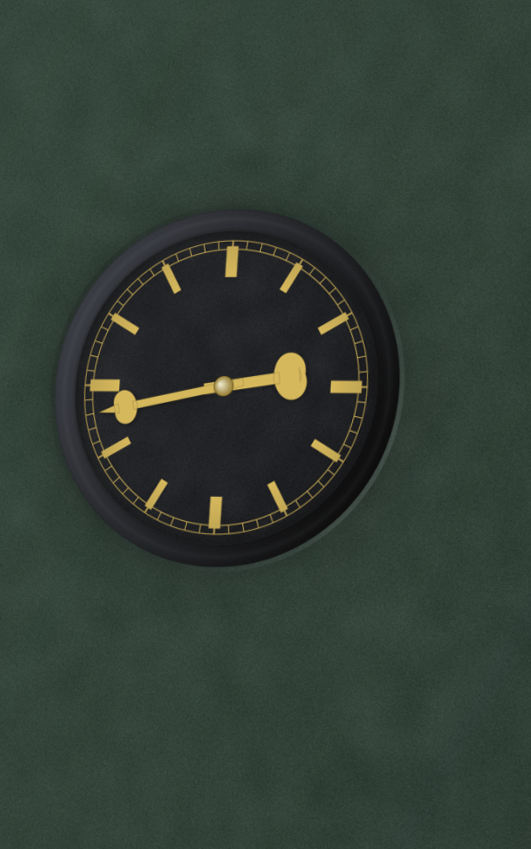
2:43
